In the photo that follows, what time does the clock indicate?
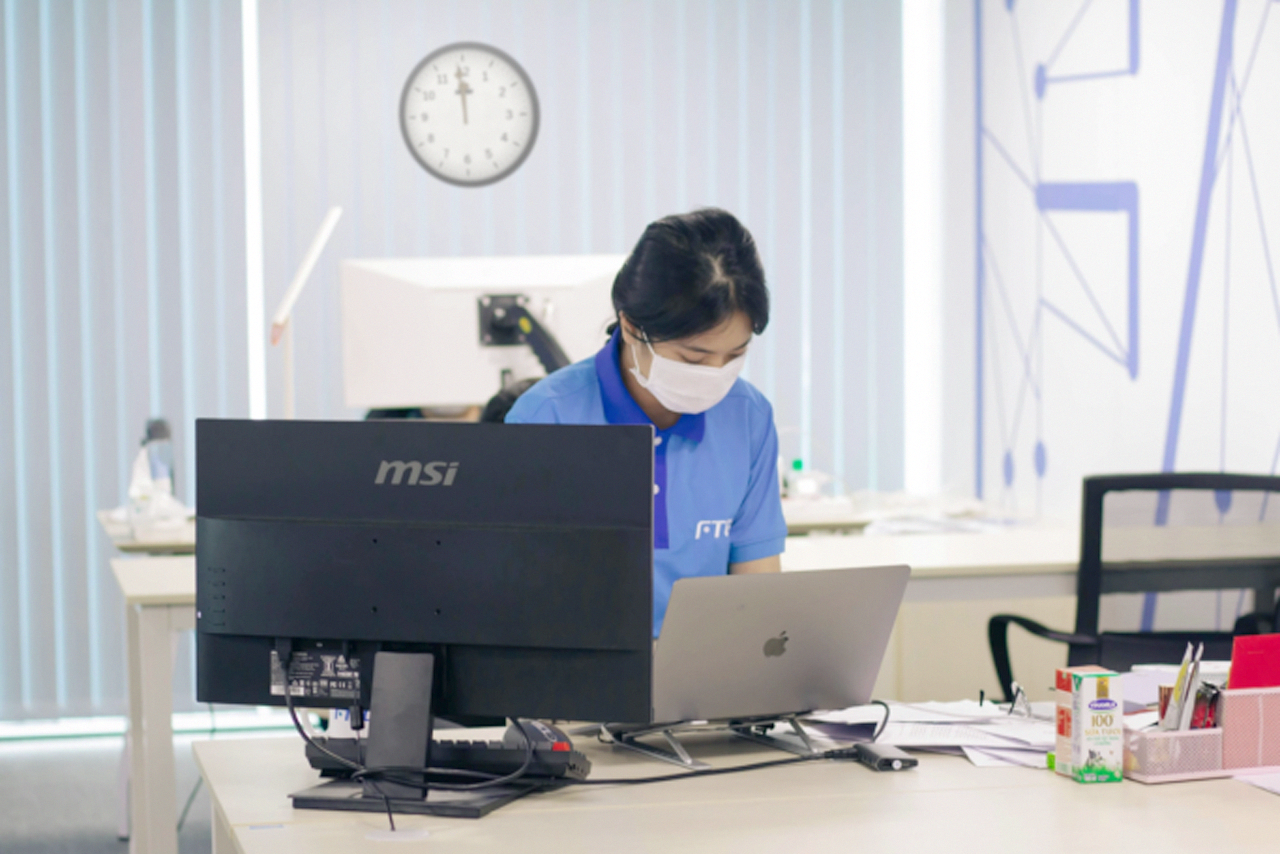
11:59
